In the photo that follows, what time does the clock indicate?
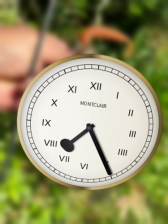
7:25
